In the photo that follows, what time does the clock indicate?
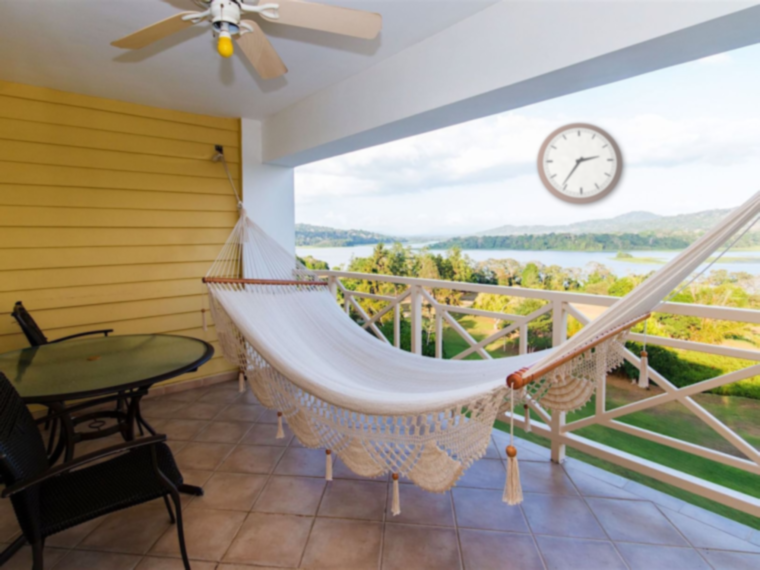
2:36
